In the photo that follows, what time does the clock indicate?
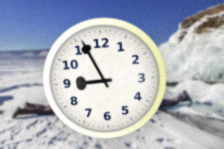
8:56
